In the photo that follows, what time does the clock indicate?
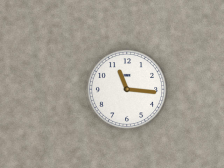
11:16
